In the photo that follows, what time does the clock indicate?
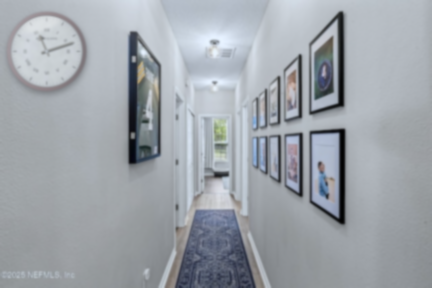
11:12
